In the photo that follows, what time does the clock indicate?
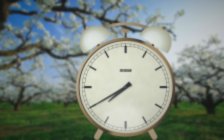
7:40
